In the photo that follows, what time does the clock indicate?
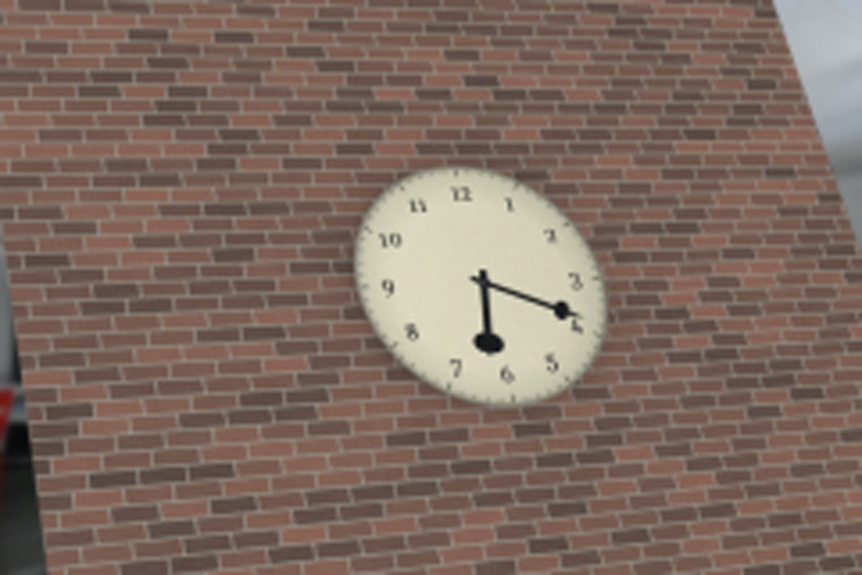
6:19
